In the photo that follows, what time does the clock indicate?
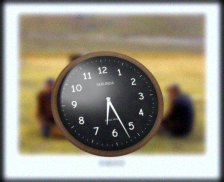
6:27
